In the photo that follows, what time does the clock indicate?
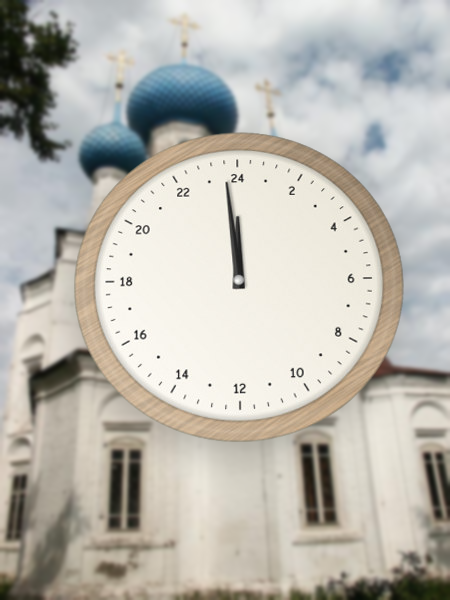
23:59
